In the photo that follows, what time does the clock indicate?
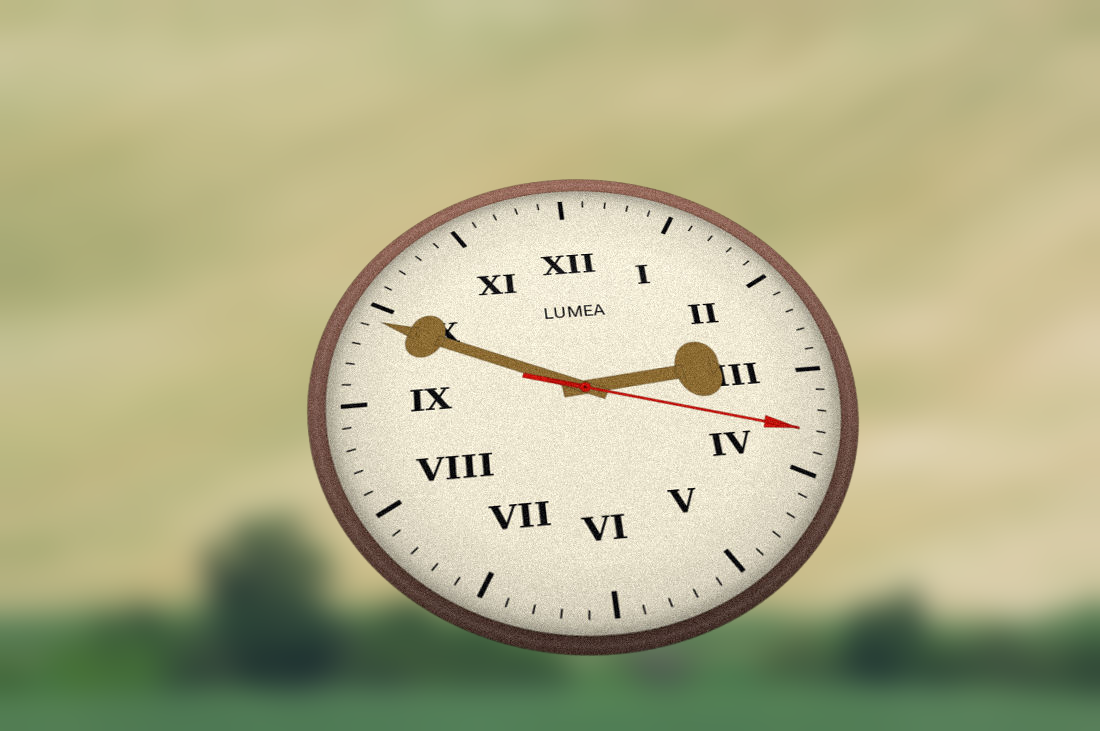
2:49:18
